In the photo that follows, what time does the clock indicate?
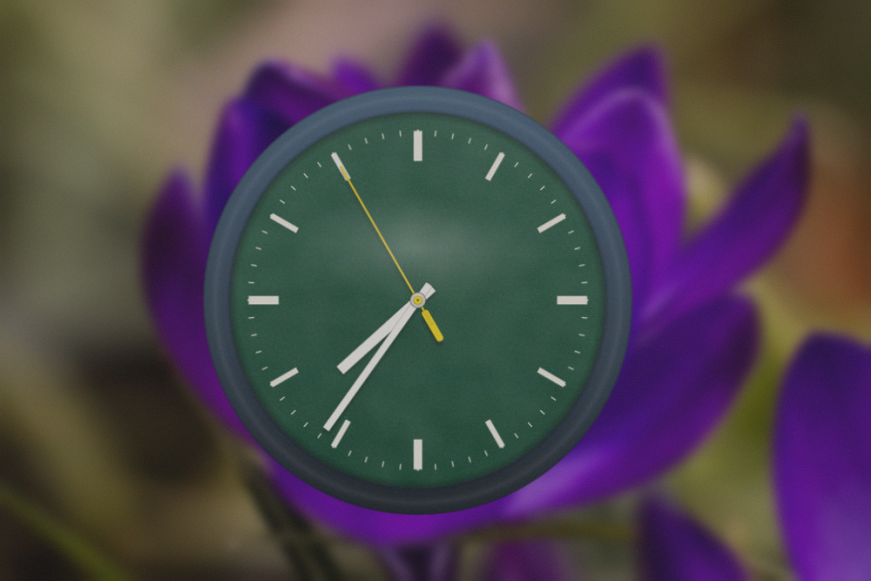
7:35:55
